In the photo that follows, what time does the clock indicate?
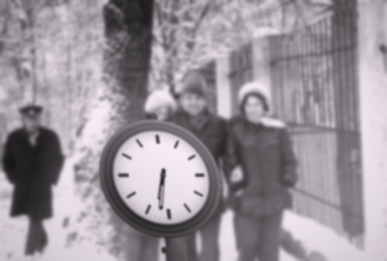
6:32
